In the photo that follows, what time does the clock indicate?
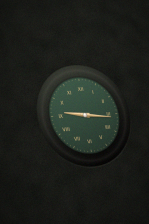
9:16
